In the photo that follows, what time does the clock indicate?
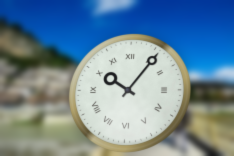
10:06
